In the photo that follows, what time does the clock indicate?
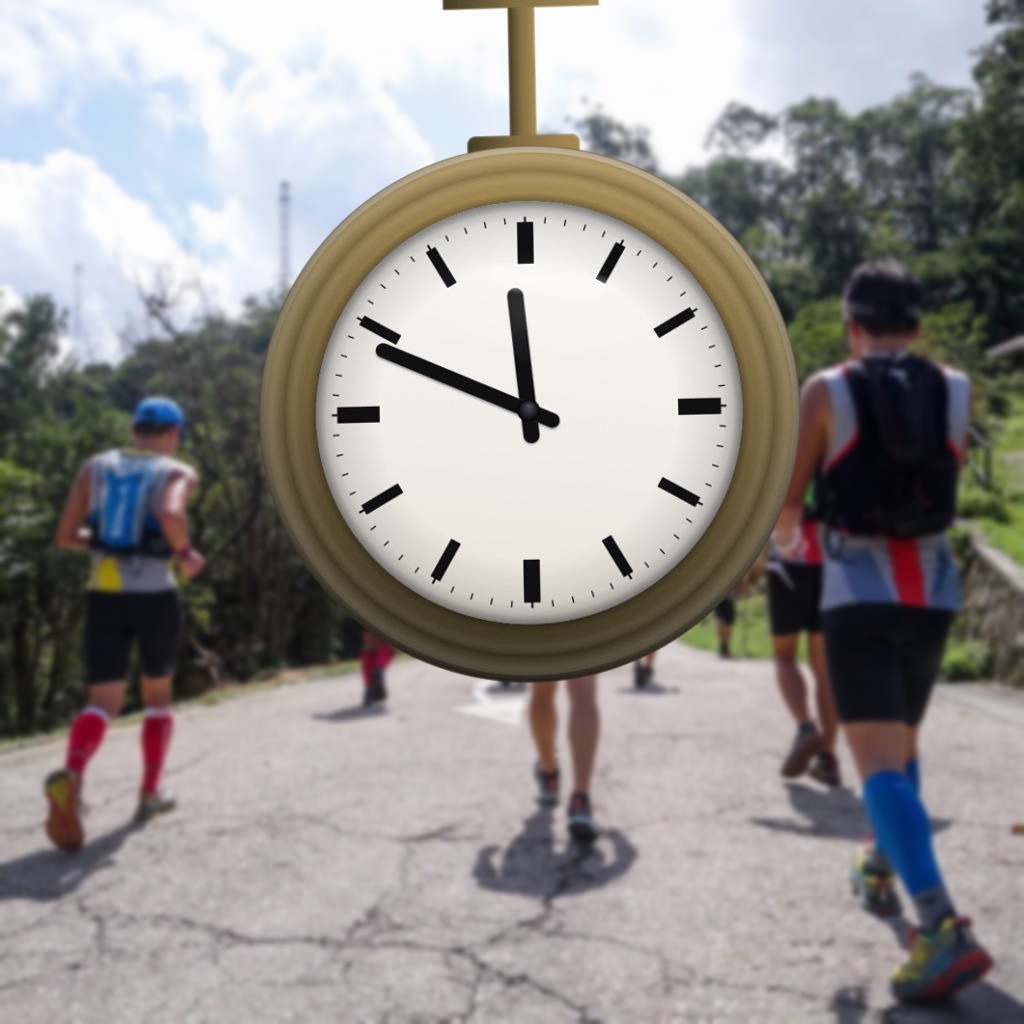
11:49
